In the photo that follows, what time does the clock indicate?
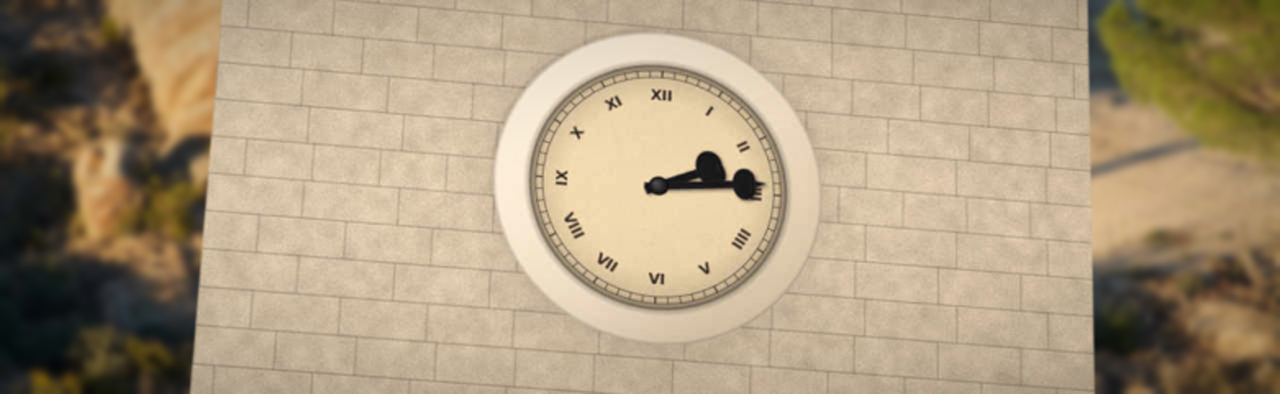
2:14
